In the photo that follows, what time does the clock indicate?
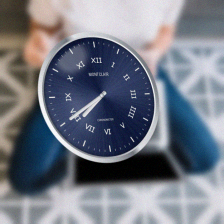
7:40
